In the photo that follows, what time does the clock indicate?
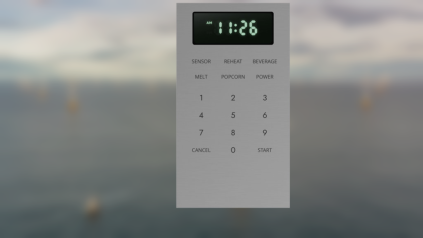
11:26
